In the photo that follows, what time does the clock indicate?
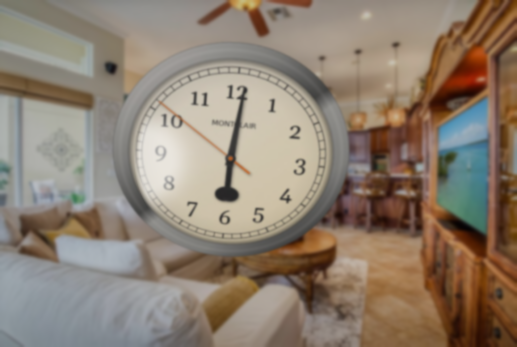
6:00:51
